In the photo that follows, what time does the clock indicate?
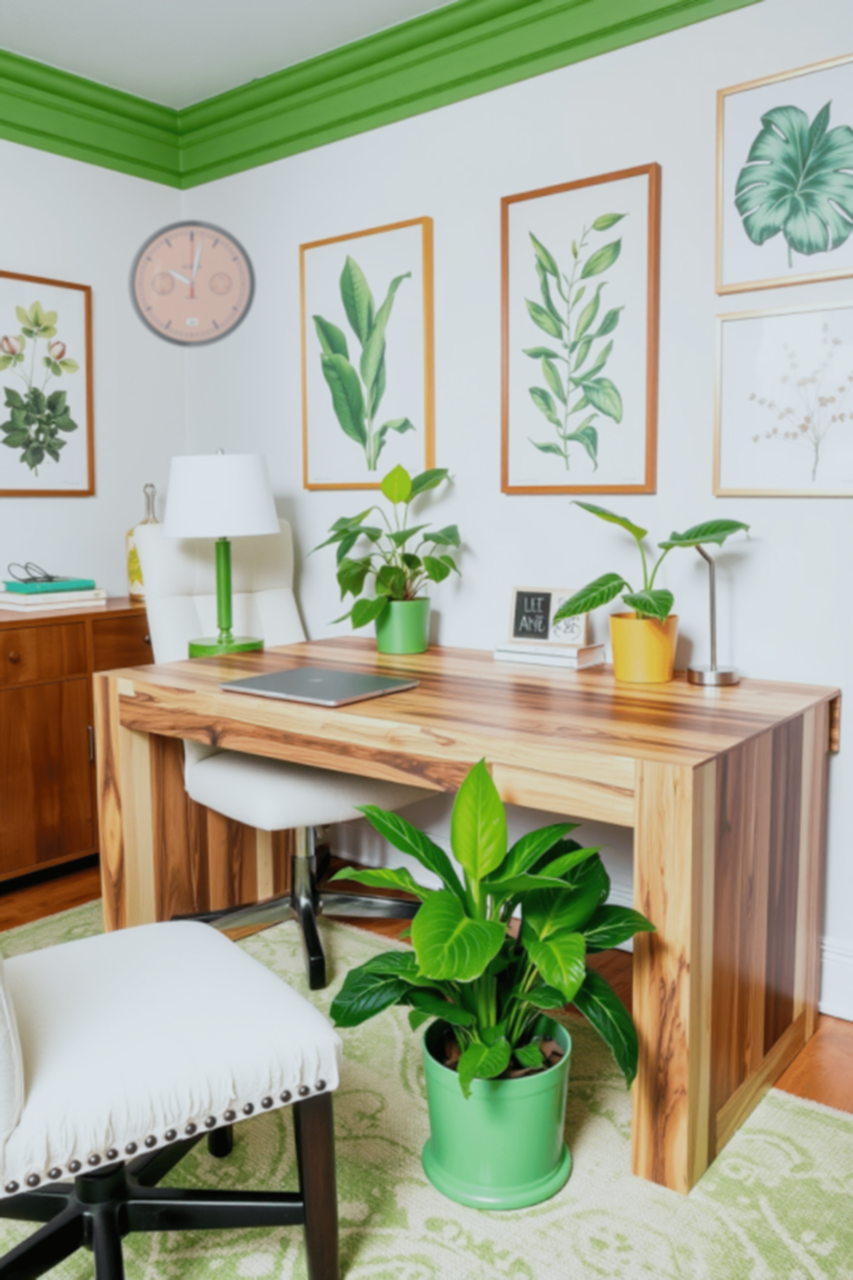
10:02
